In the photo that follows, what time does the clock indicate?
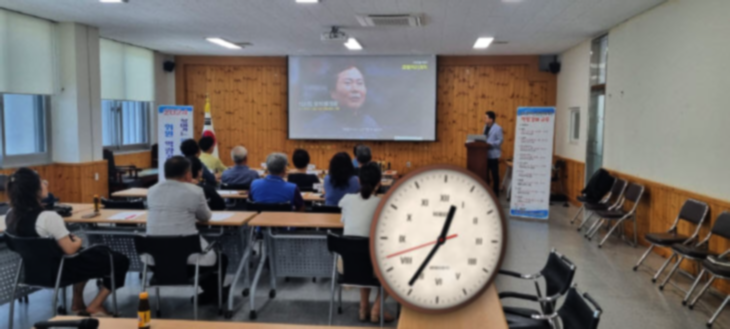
12:35:42
